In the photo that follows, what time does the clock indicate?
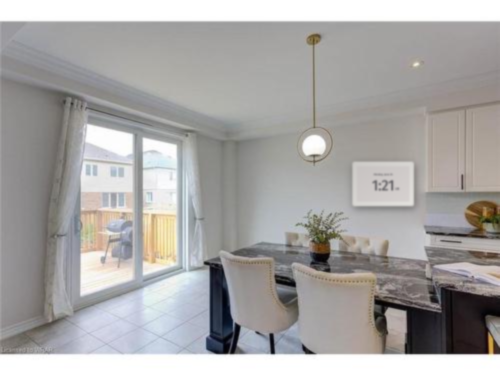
1:21
